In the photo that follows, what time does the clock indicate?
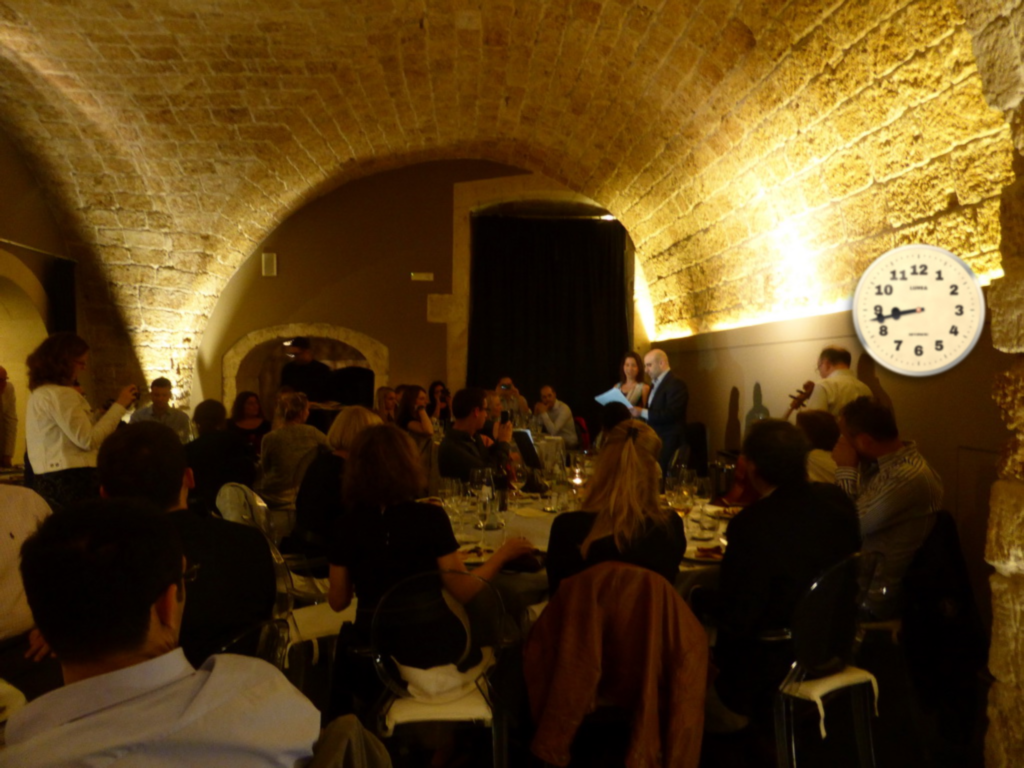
8:43
